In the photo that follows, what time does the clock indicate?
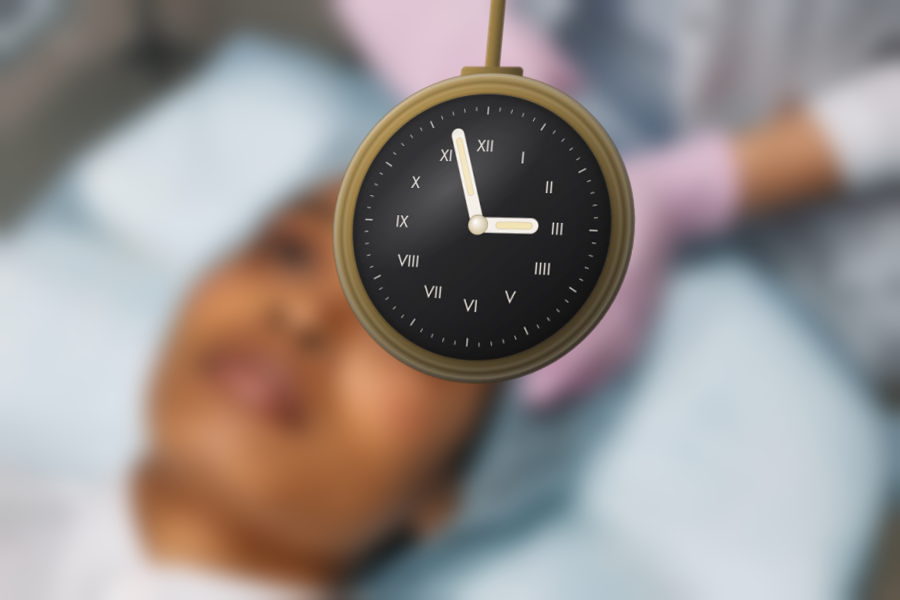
2:57
